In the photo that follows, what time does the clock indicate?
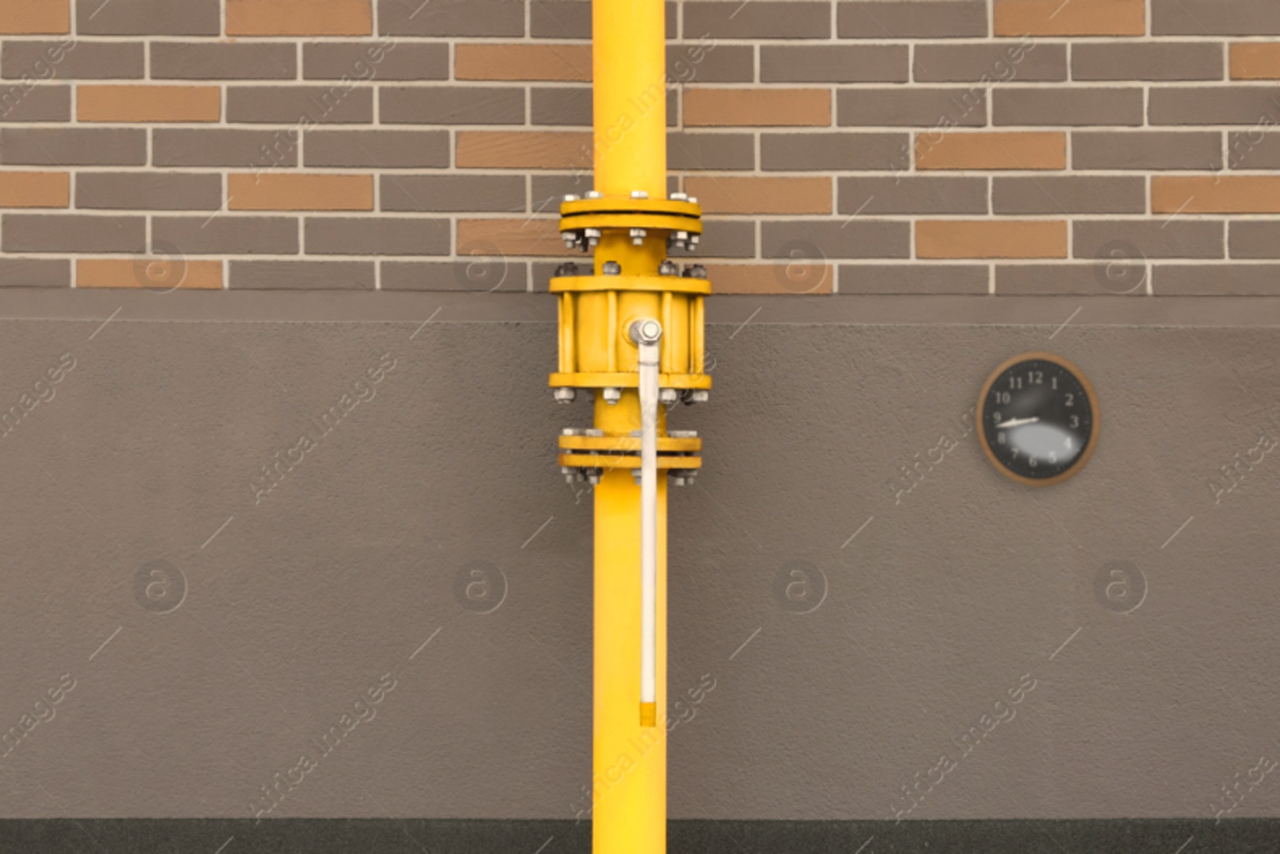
8:43
